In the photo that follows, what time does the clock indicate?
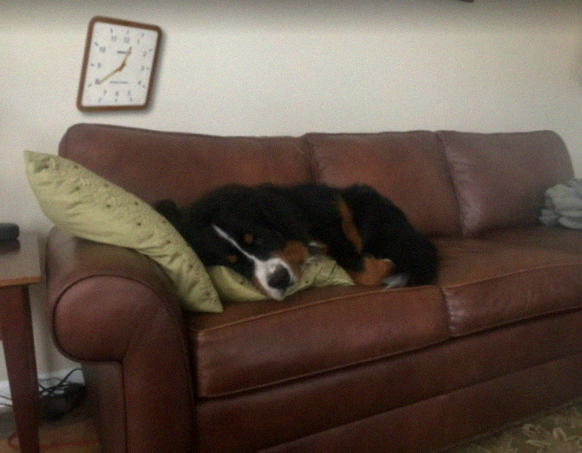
12:39
